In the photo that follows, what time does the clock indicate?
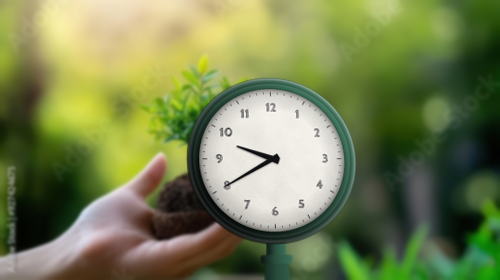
9:40
